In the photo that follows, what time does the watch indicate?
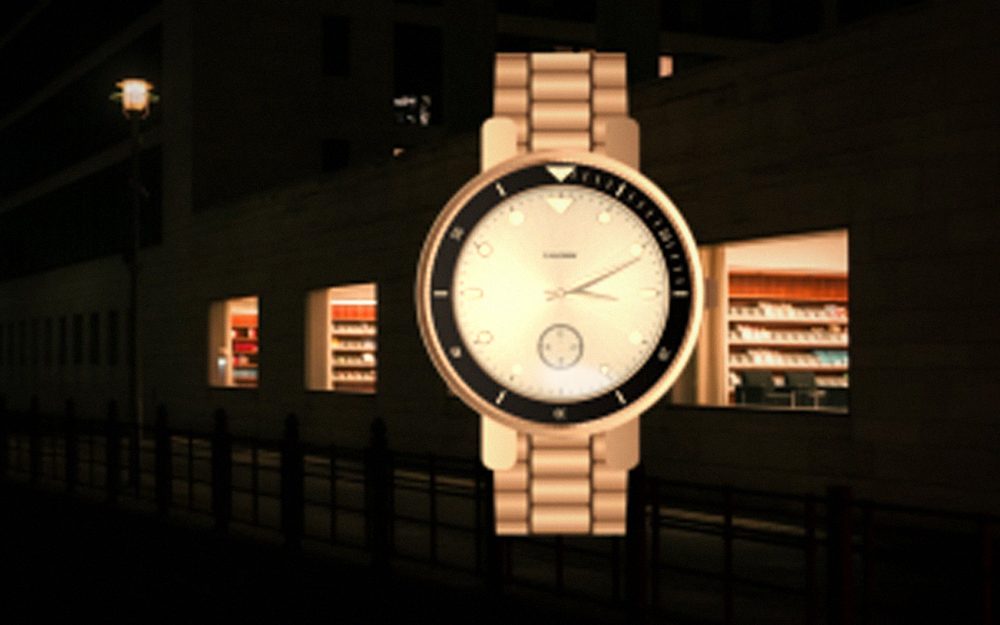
3:11
